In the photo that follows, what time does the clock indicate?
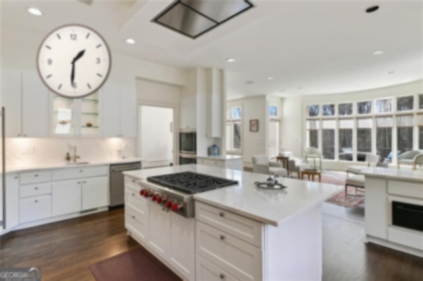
1:31
